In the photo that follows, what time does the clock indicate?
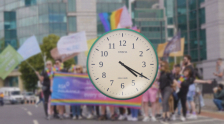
4:20
